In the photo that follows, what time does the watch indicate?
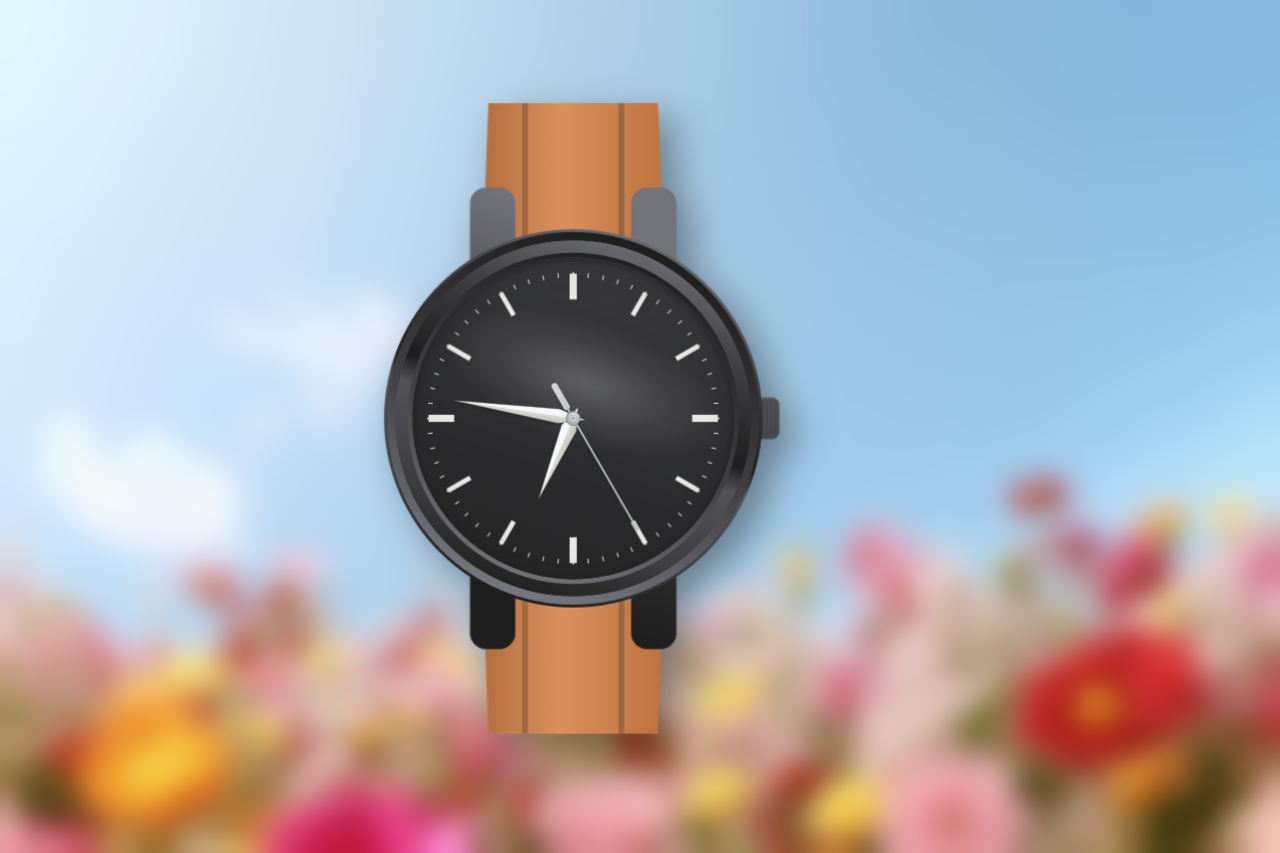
6:46:25
